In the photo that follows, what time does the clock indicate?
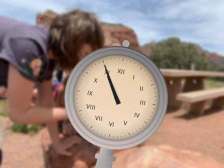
10:55
